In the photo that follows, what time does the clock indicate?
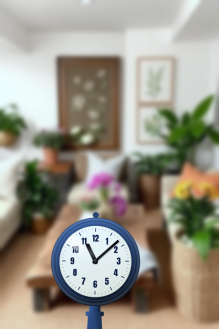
11:08
